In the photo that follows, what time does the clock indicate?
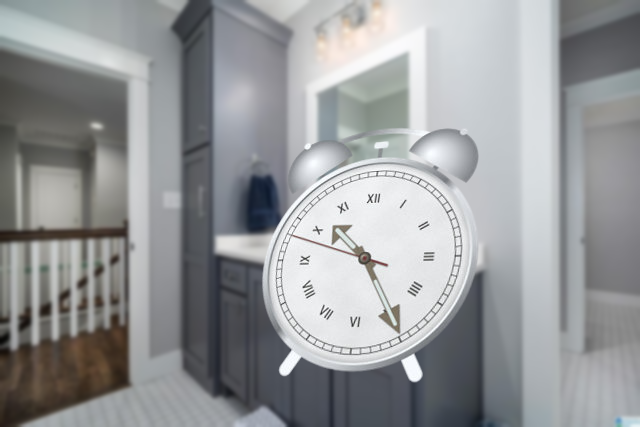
10:24:48
